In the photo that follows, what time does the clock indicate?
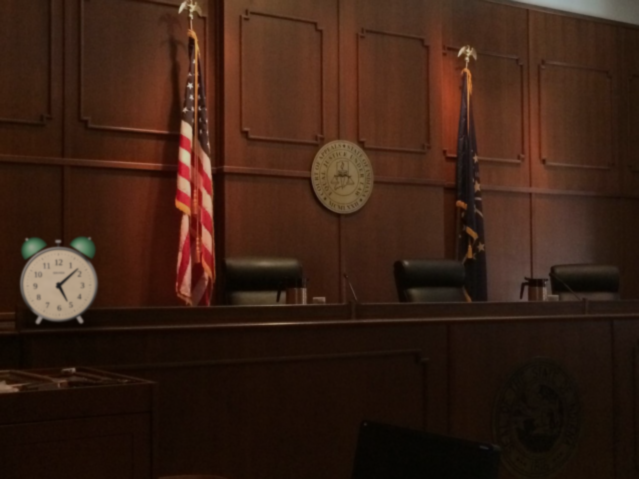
5:08
